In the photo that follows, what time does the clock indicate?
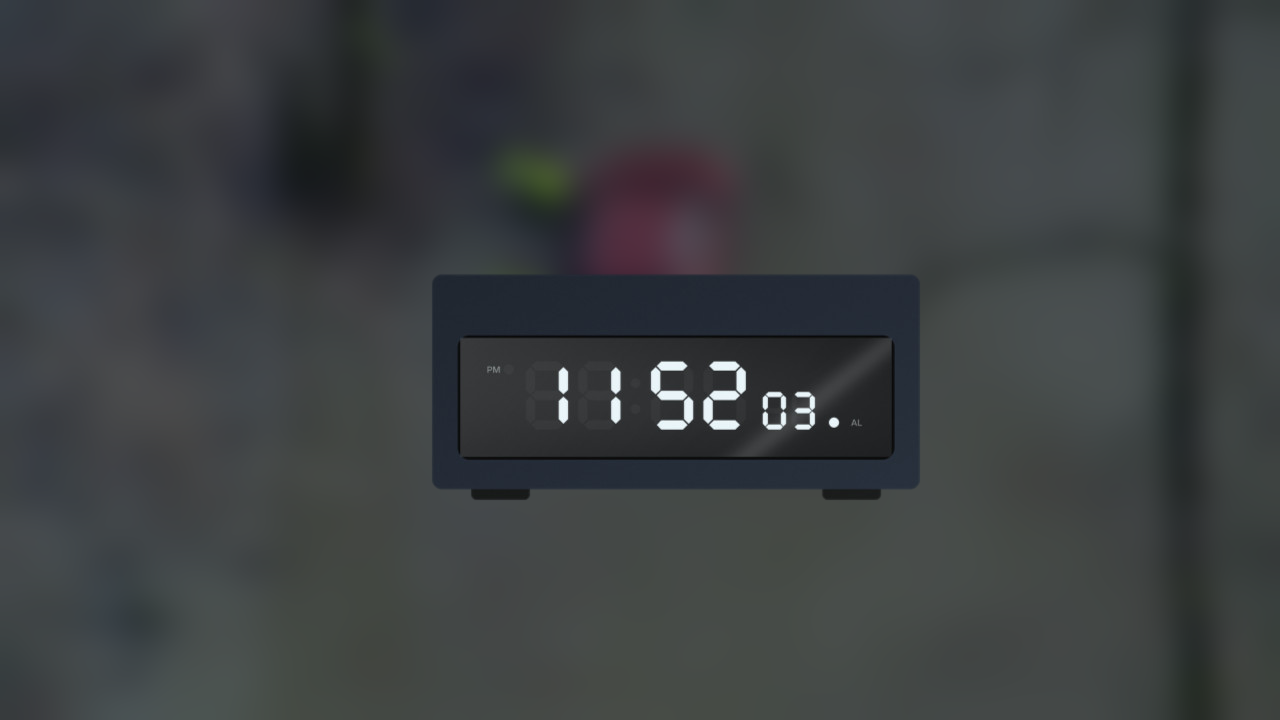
11:52:03
